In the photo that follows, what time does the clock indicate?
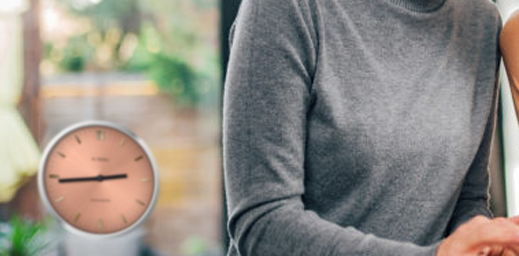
2:44
